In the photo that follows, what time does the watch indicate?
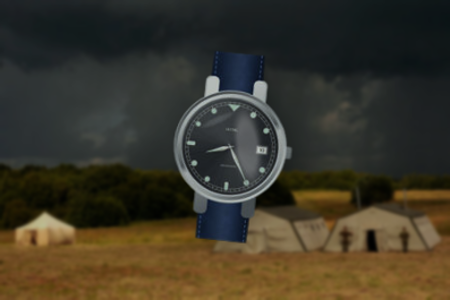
8:25
